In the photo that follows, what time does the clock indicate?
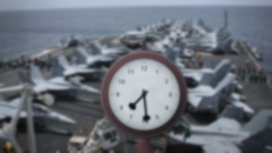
7:29
